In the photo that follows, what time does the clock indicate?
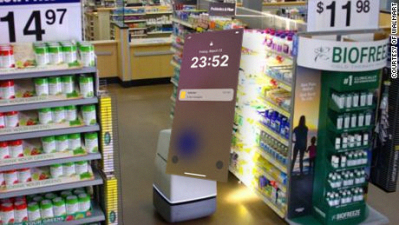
23:52
